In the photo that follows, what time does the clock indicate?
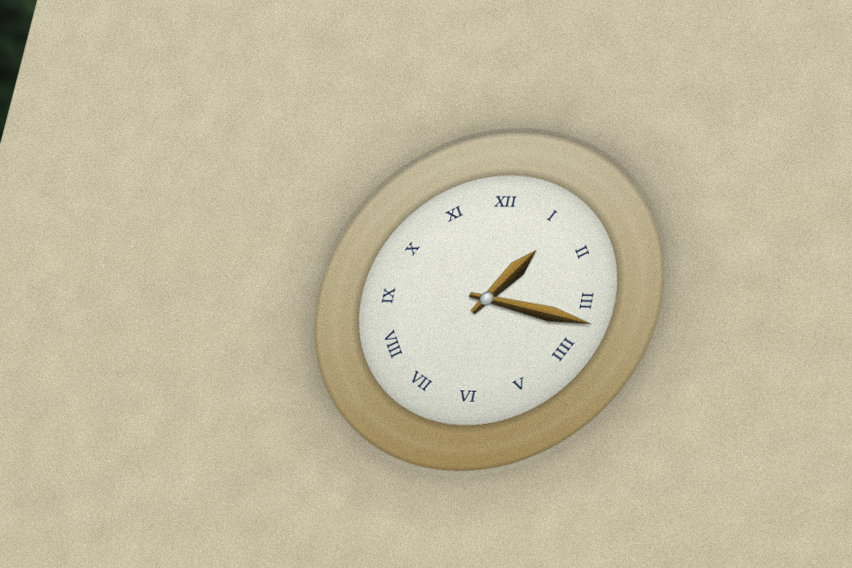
1:17
